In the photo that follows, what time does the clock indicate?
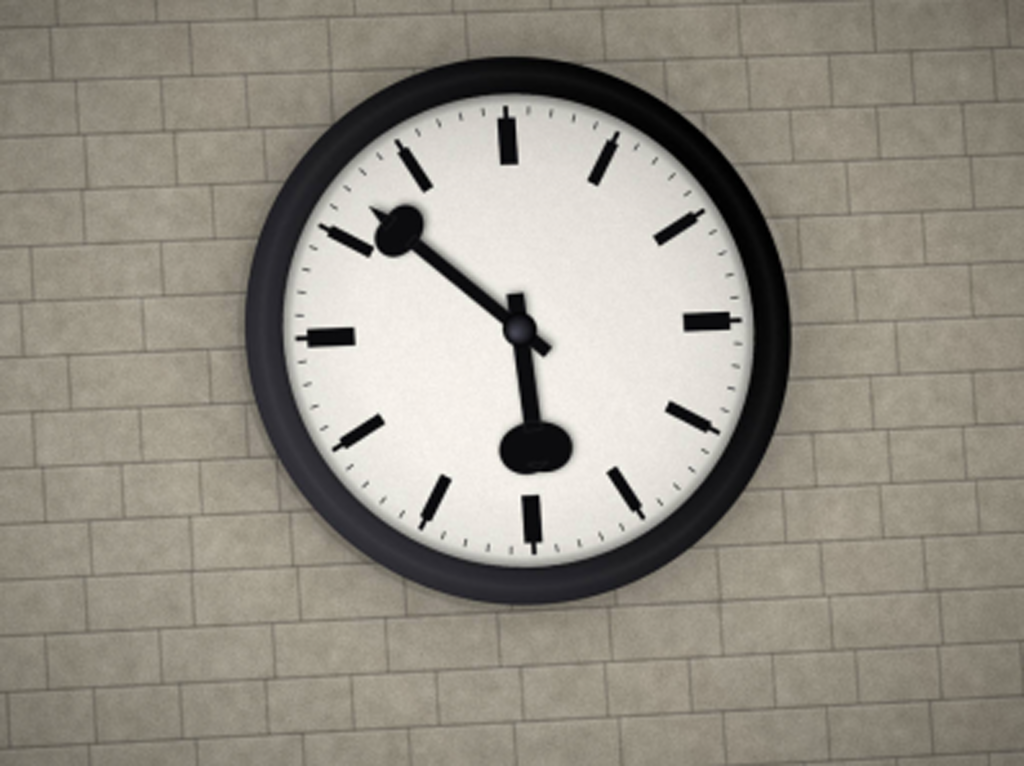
5:52
